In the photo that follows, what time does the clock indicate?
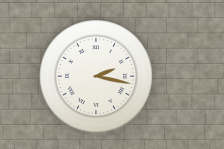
2:17
